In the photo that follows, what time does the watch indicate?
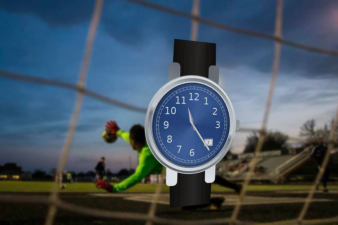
11:24
